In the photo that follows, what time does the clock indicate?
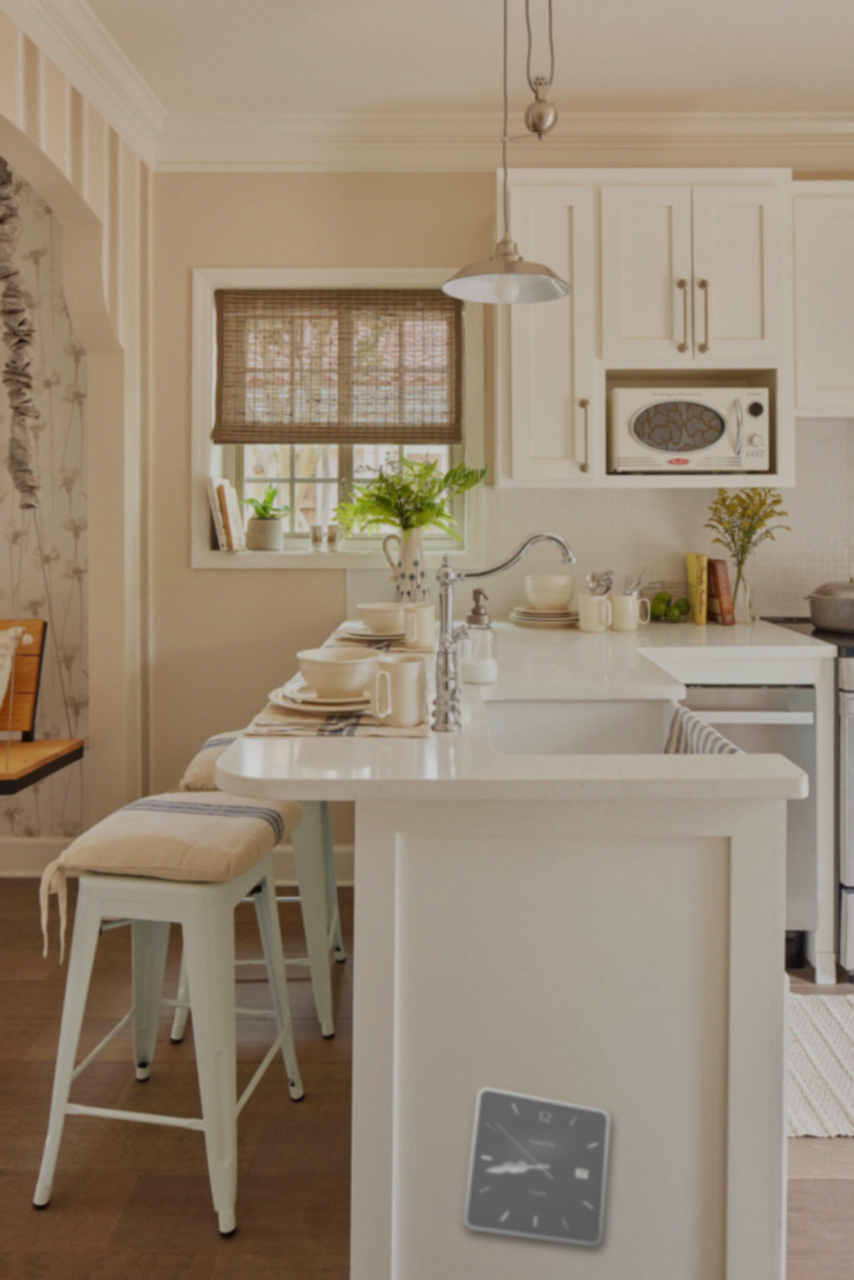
8:42:51
